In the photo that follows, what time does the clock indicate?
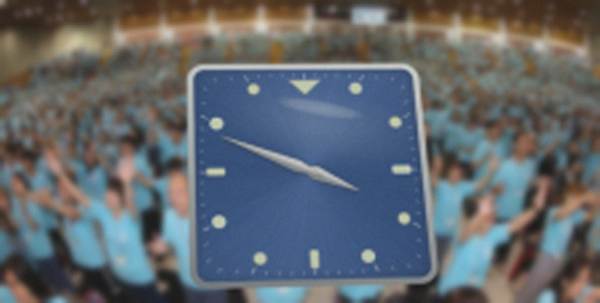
3:49
